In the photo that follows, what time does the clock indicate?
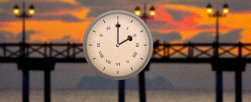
2:00
